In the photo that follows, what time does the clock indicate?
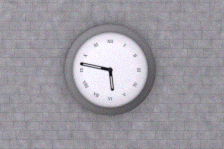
5:47
